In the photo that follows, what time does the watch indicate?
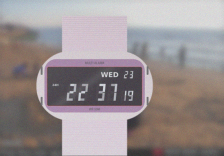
22:37:19
